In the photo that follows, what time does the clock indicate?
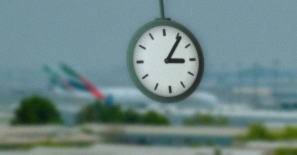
3:06
